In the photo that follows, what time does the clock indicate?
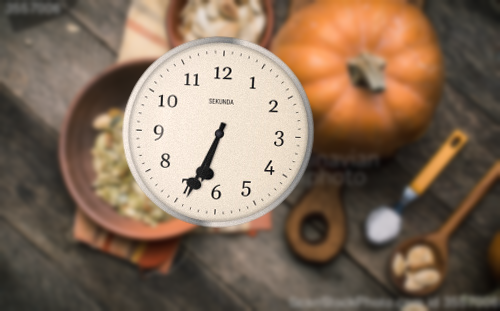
6:34
